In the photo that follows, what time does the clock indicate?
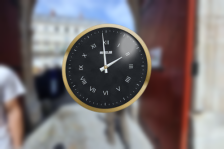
1:59
